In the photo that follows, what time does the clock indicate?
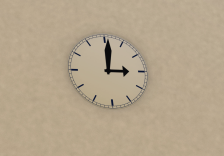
3:01
